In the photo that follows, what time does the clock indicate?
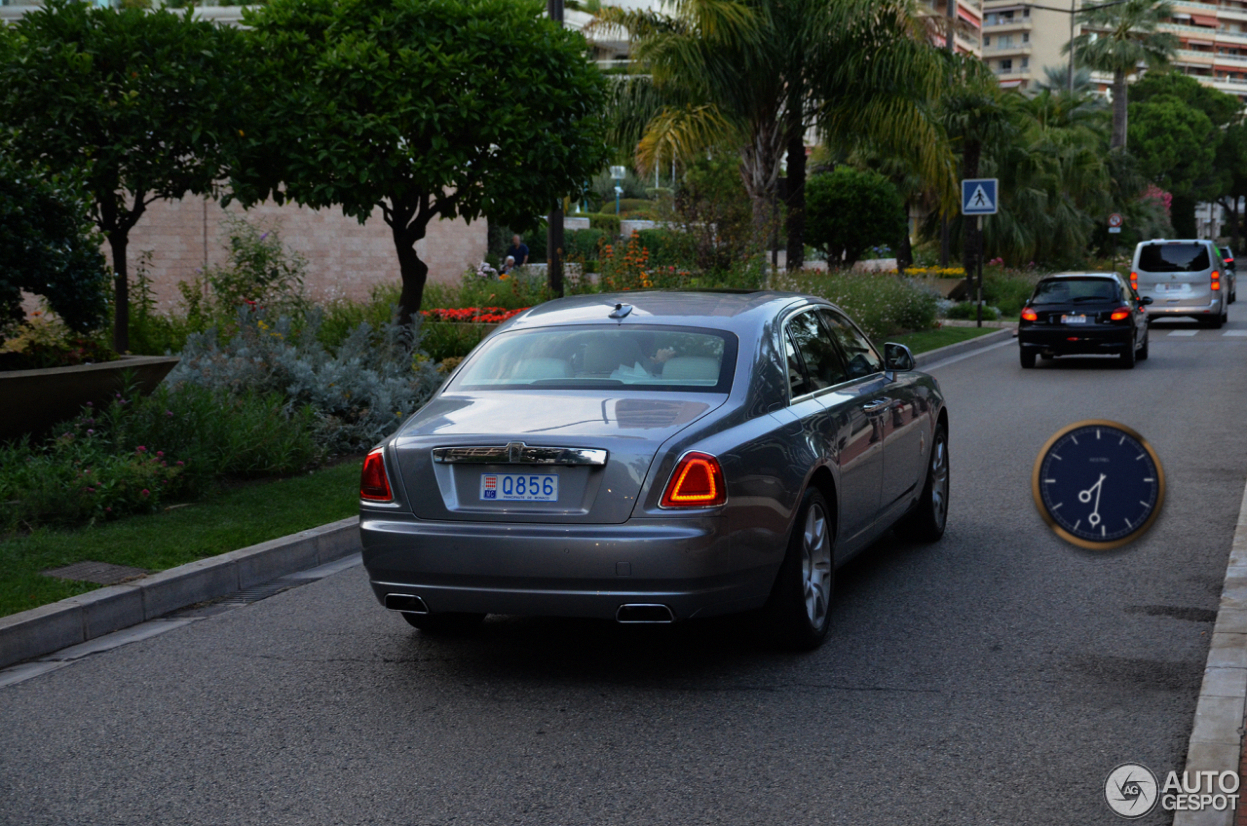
7:32
